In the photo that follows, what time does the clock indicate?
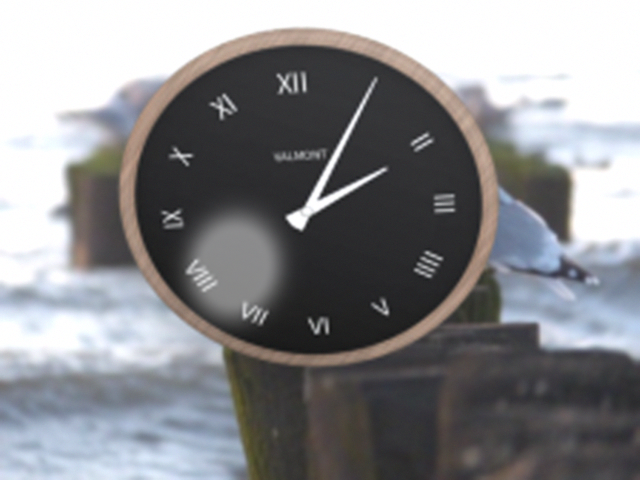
2:05
